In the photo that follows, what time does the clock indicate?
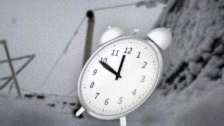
11:49
